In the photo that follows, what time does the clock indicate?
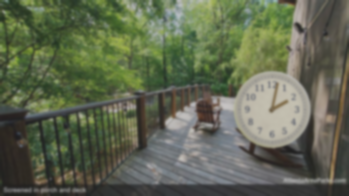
2:02
